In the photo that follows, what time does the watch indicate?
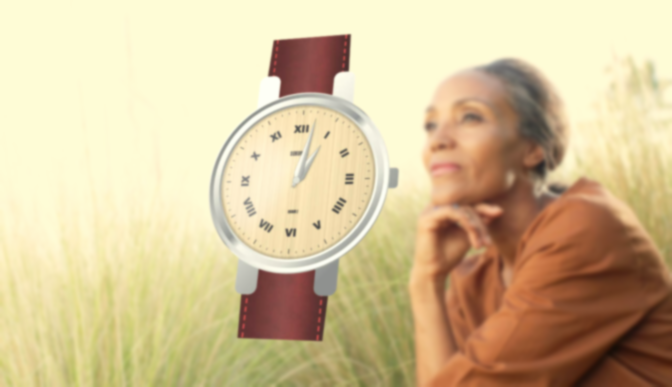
1:02
